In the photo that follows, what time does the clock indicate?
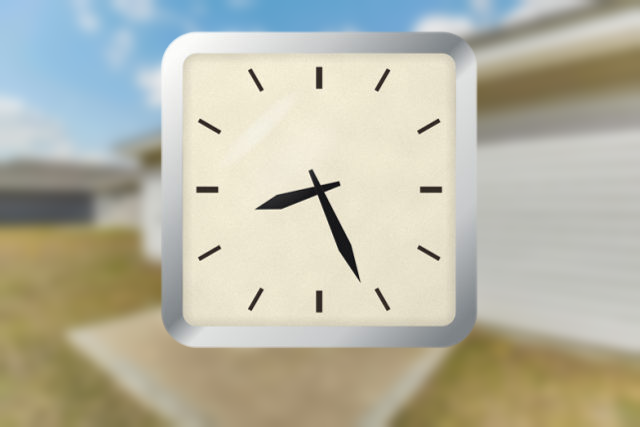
8:26
